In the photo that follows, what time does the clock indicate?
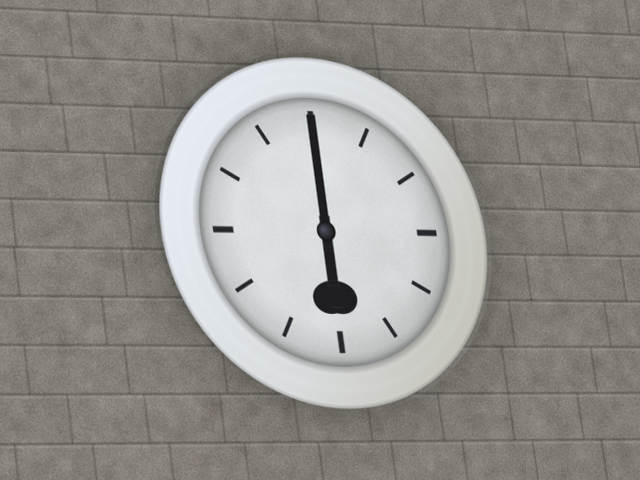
6:00
